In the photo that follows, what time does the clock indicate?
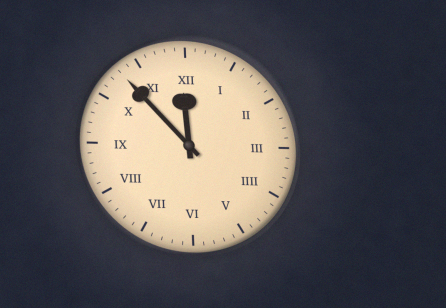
11:53
